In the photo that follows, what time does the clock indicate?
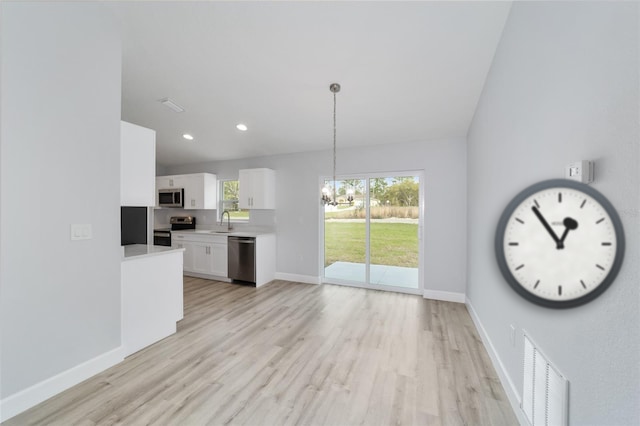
12:54
